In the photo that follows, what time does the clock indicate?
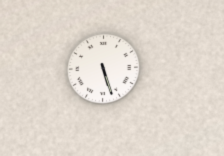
5:27
